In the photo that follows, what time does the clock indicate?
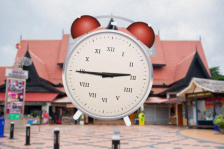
2:45
